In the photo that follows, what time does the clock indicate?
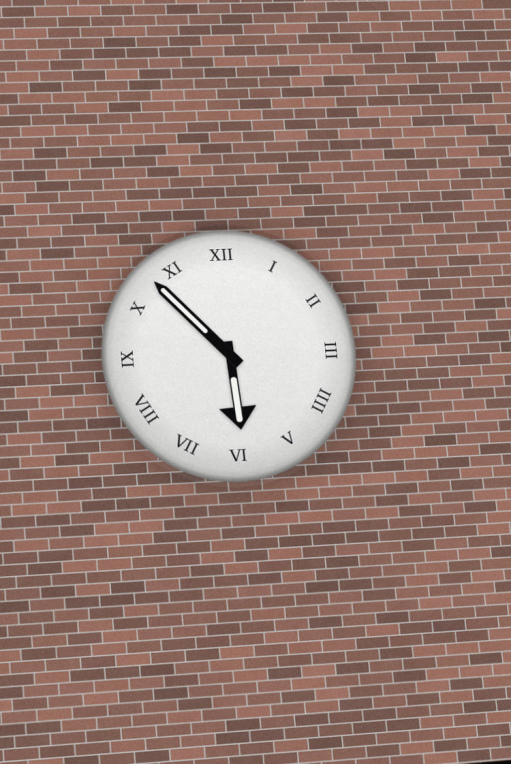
5:53
